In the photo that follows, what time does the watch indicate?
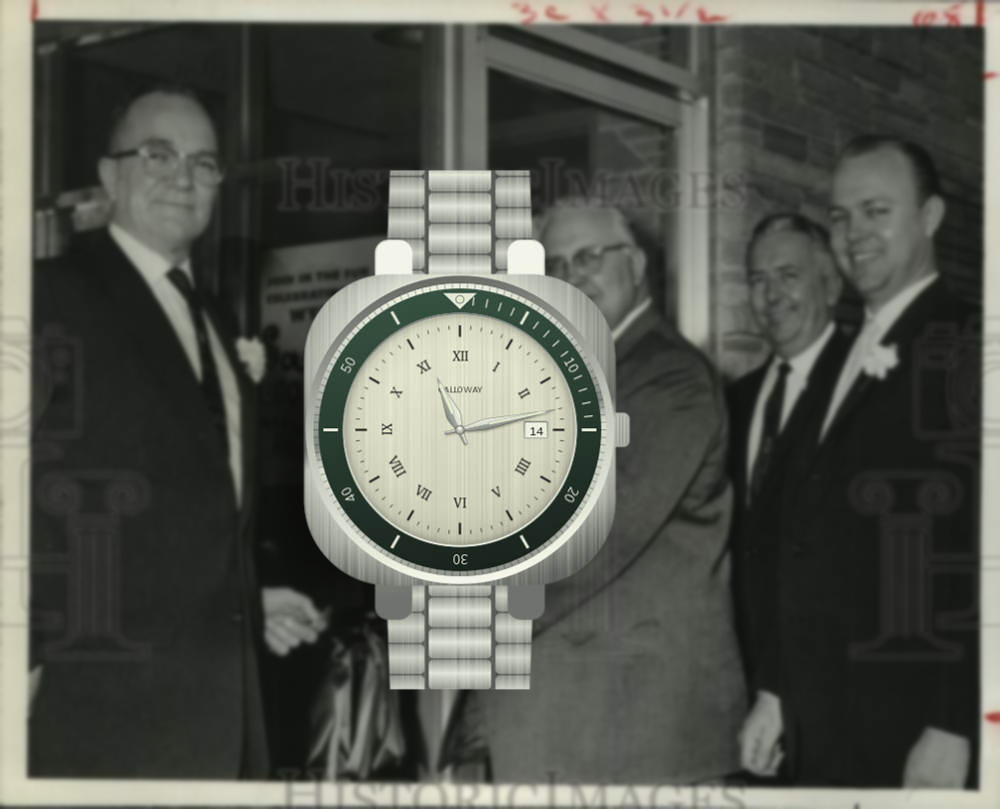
11:13
